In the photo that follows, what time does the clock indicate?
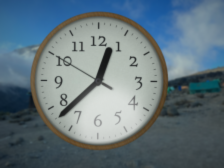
12:37:50
